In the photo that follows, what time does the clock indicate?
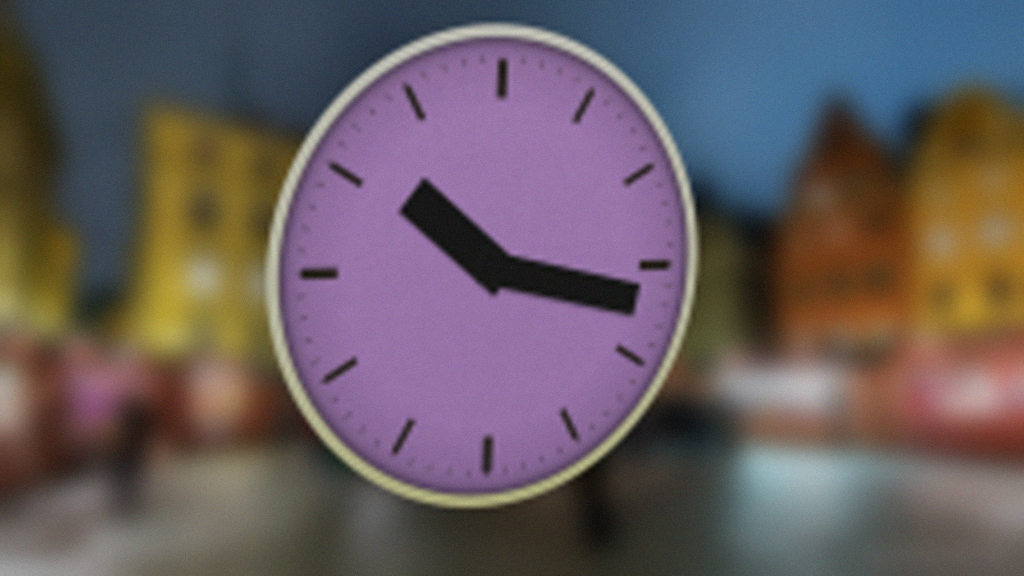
10:17
